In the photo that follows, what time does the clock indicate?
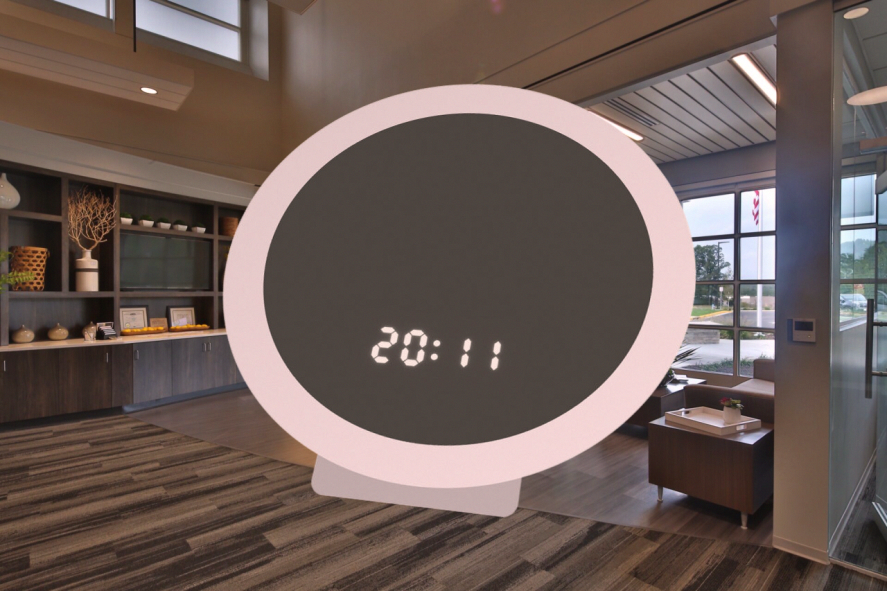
20:11
